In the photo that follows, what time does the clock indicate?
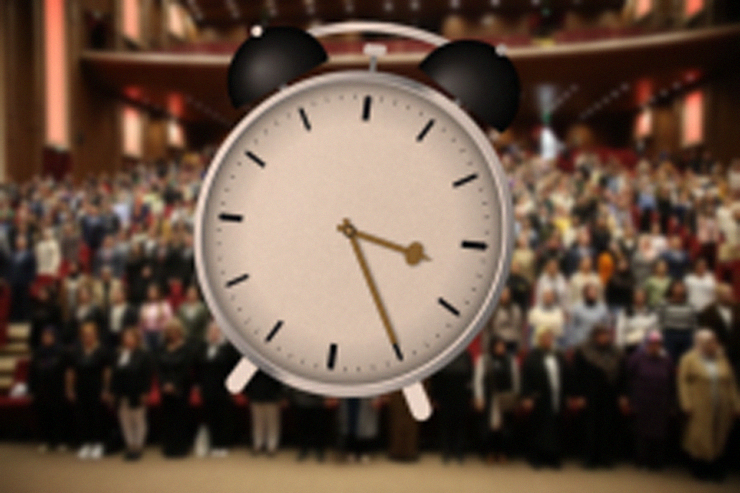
3:25
